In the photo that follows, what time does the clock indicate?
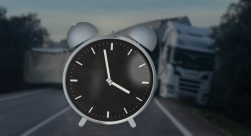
3:58
